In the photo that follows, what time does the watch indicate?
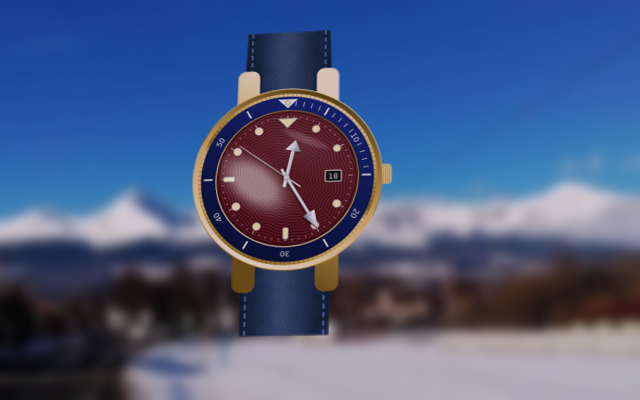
12:24:51
